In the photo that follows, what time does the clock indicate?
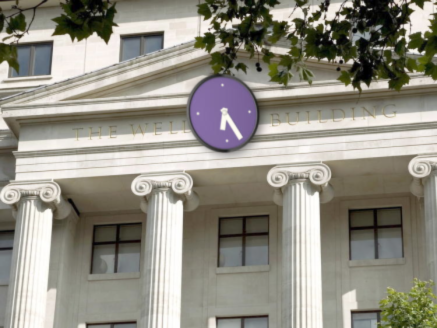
6:25
